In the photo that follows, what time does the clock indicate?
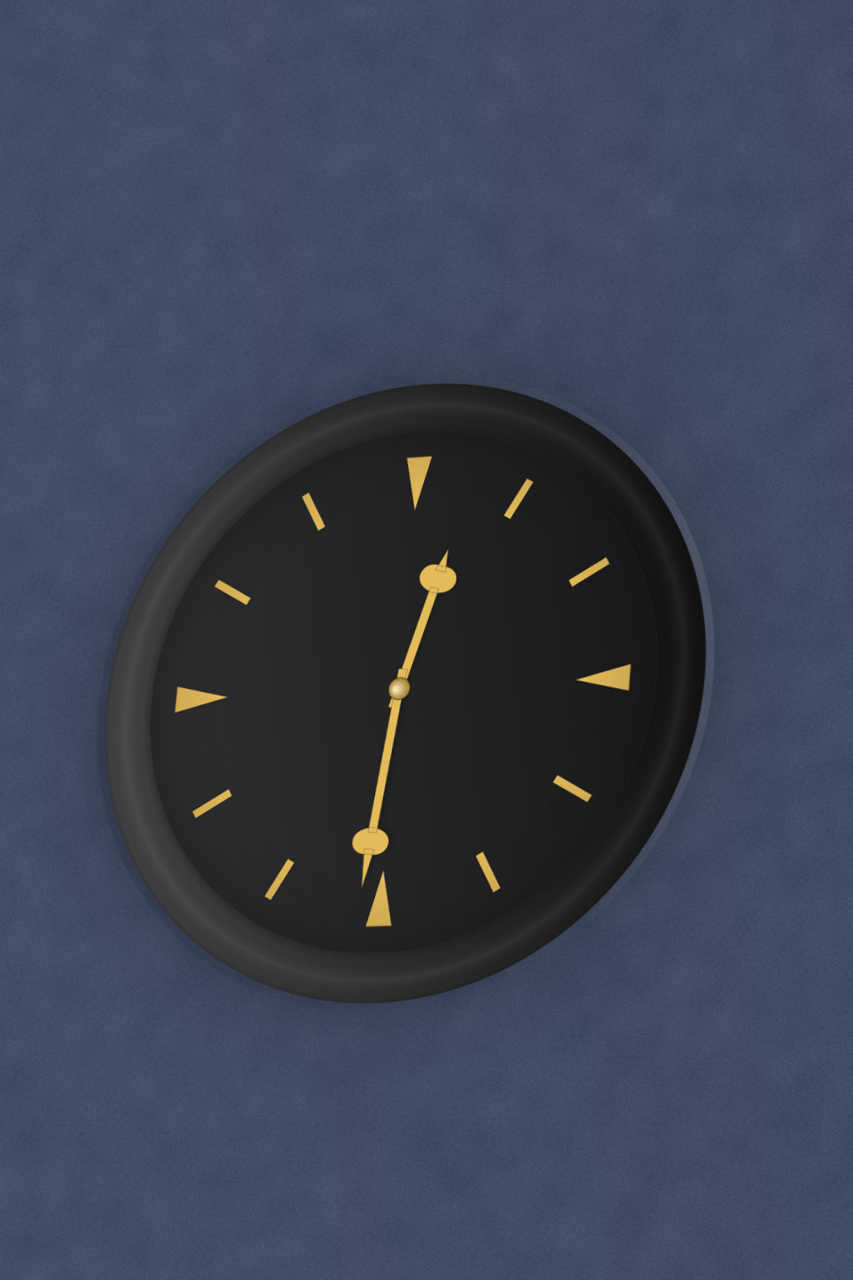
12:31
